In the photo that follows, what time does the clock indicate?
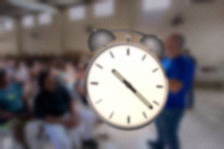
10:22
